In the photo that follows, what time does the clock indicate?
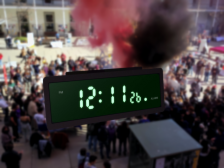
12:11:26
